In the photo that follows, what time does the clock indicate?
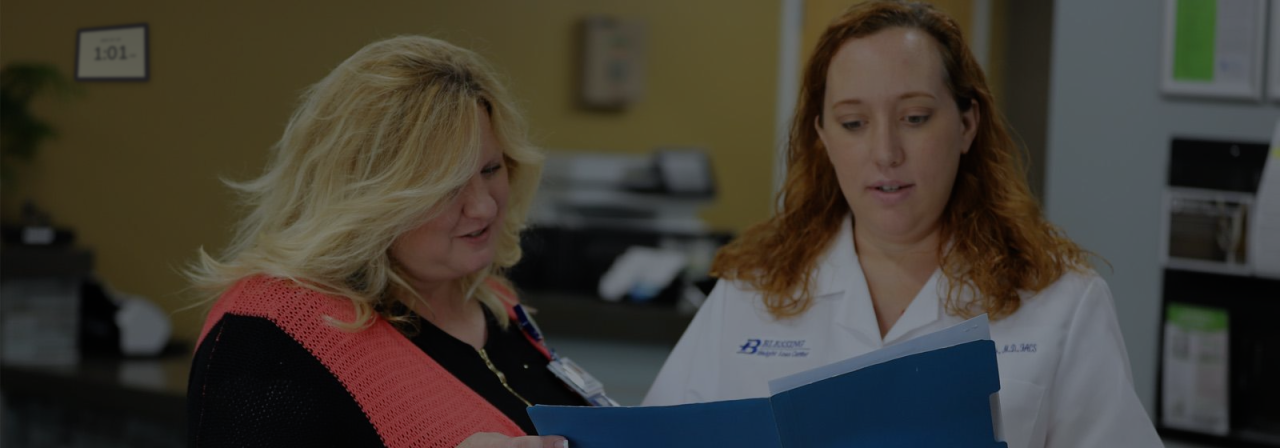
1:01
